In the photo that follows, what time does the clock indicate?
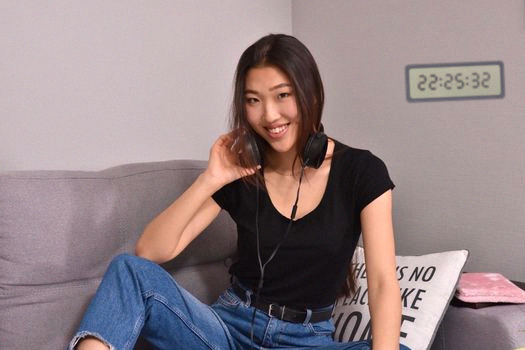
22:25:32
